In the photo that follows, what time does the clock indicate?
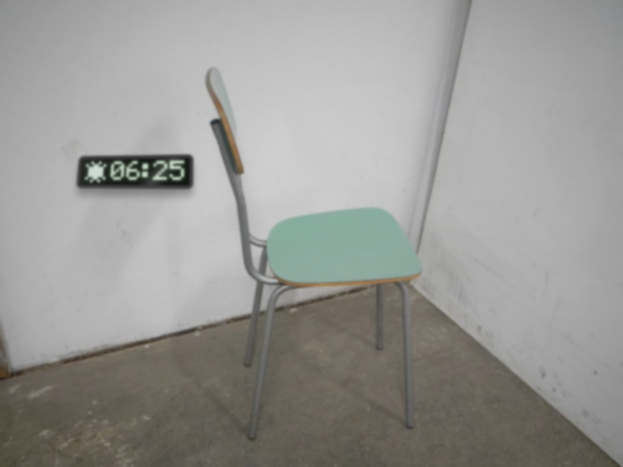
6:25
